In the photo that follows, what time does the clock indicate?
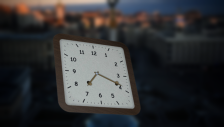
7:19
